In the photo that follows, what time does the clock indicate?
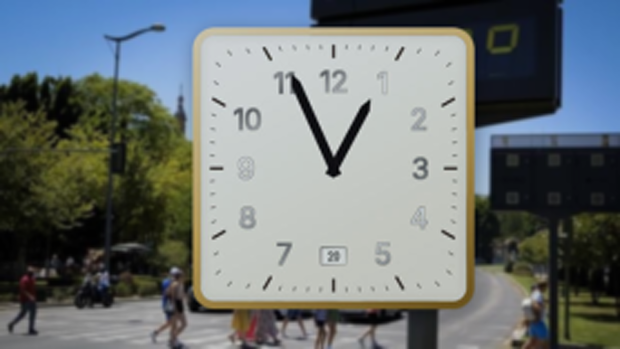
12:56
